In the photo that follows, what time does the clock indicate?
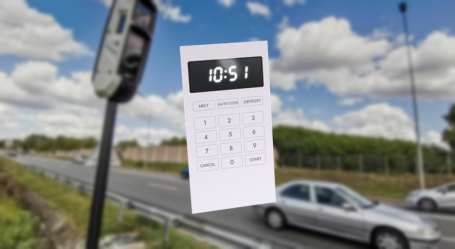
10:51
